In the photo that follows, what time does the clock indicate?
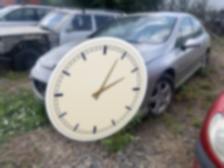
2:04
